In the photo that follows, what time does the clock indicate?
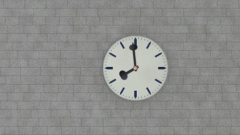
7:59
